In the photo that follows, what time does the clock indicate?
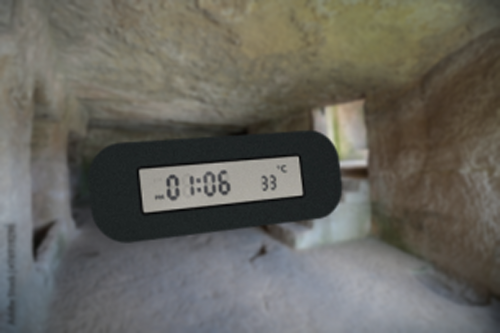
1:06
